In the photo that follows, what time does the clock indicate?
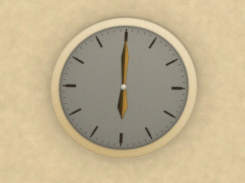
6:00
